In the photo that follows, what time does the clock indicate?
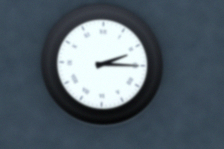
2:15
